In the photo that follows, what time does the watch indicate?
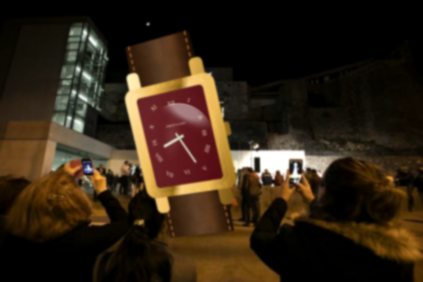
8:26
